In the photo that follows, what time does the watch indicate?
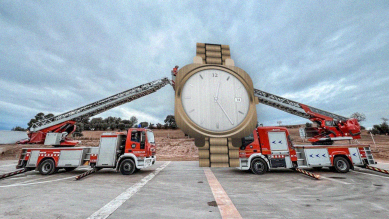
12:25
